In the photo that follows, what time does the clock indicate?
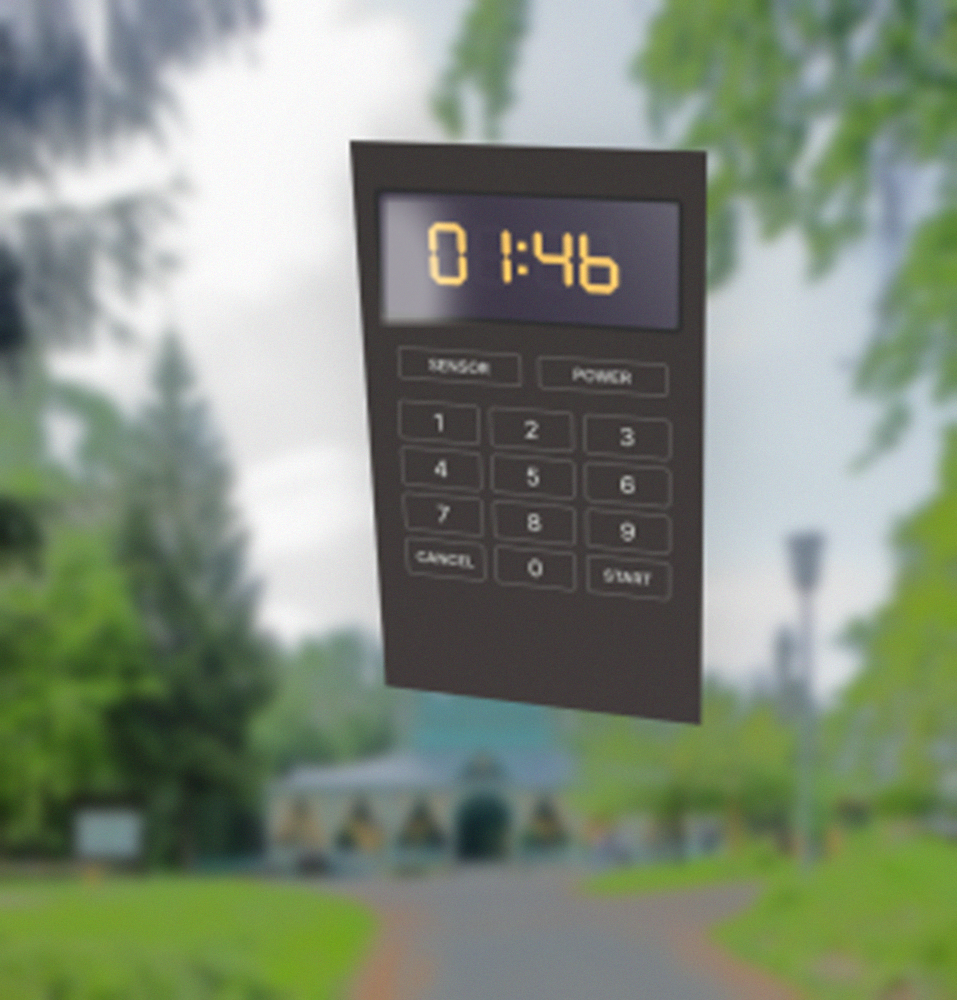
1:46
